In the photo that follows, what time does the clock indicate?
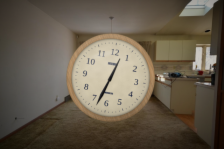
12:33
